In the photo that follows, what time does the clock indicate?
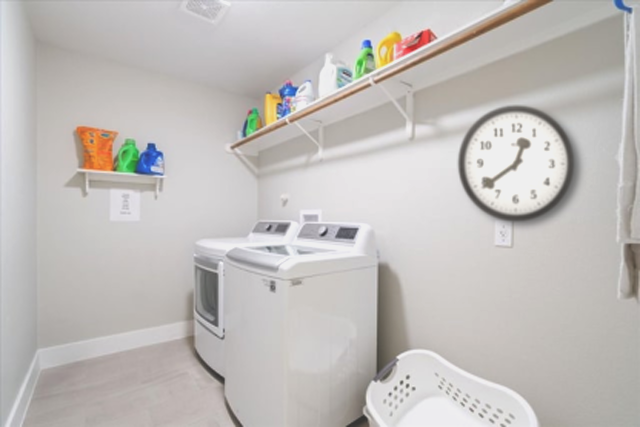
12:39
